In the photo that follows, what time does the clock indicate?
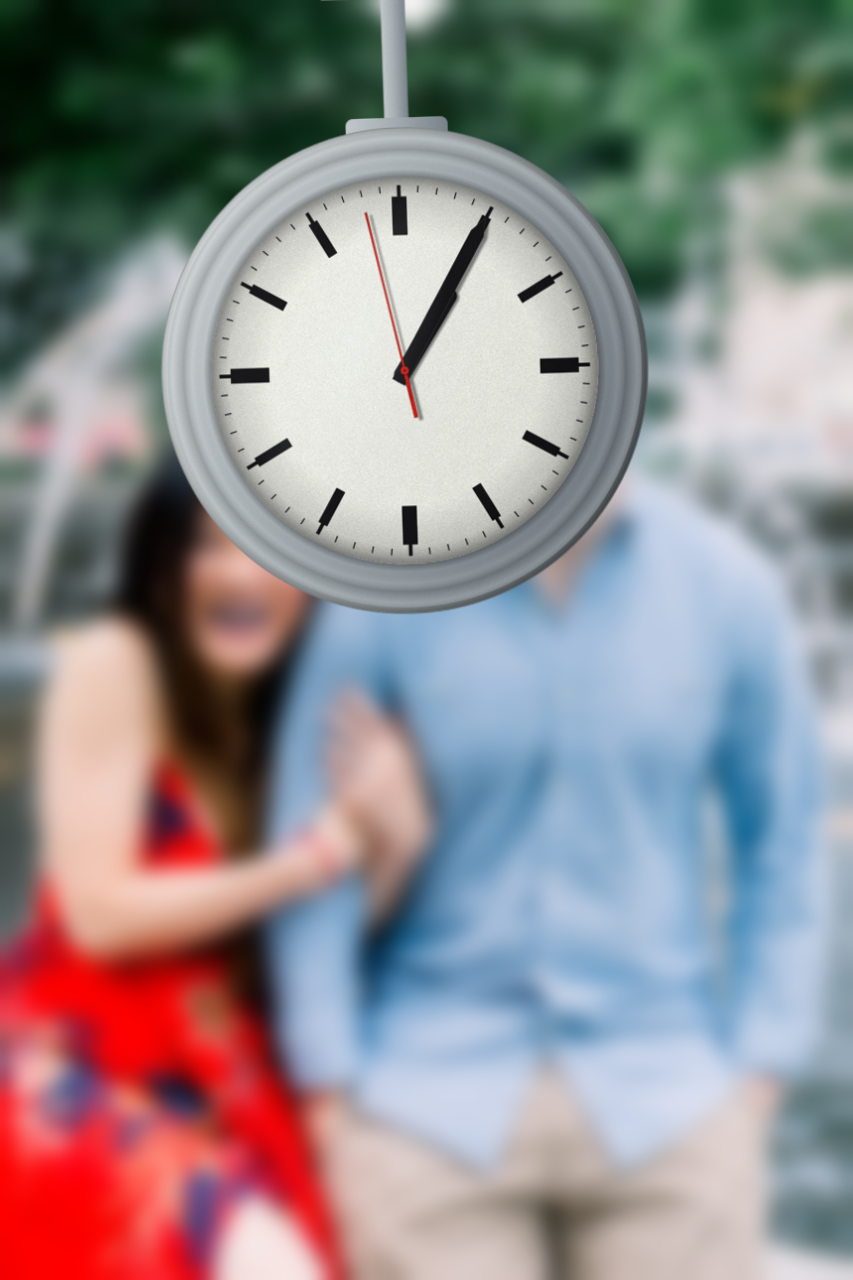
1:04:58
